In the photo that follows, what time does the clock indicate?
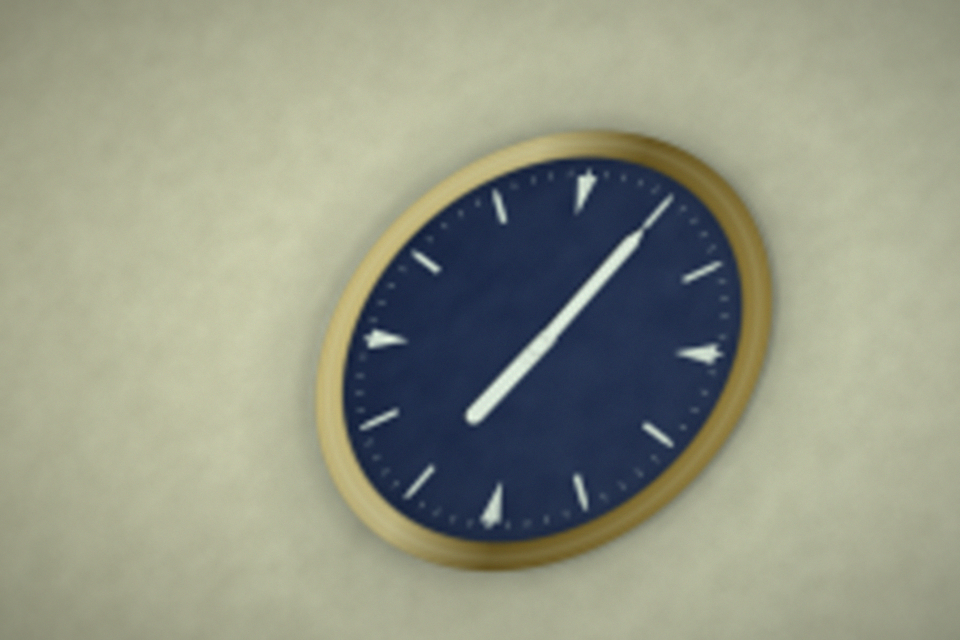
7:05
